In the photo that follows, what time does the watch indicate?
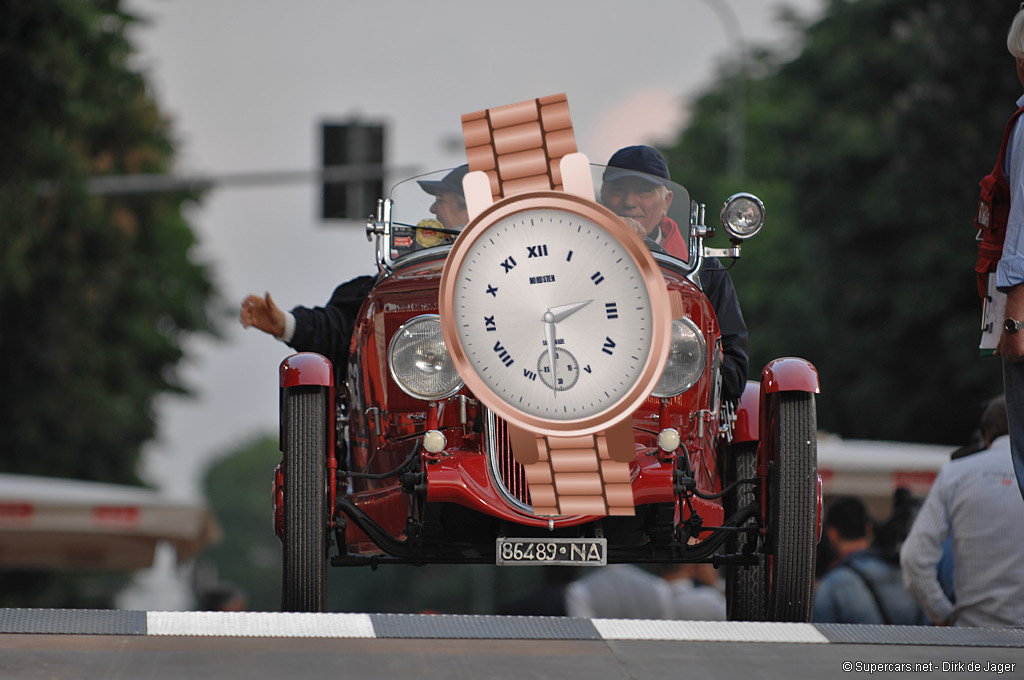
2:31
